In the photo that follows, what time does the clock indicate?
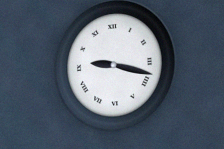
9:18
